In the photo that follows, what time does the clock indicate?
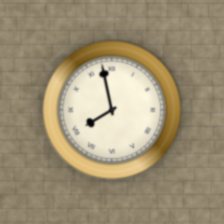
7:58
